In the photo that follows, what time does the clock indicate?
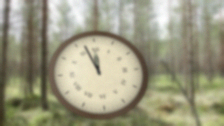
11:57
